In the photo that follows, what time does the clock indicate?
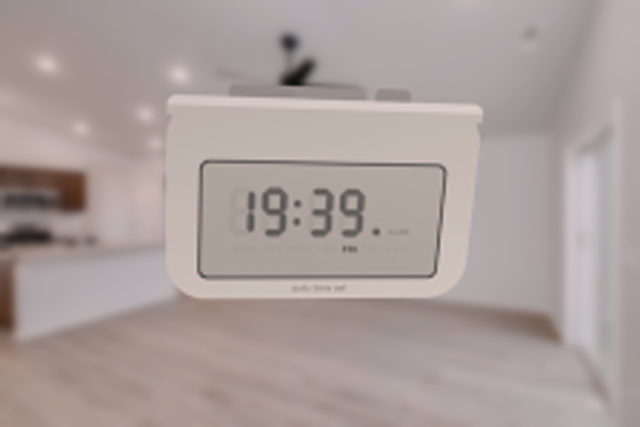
19:39
